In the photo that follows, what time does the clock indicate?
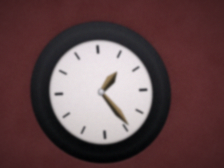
1:24
